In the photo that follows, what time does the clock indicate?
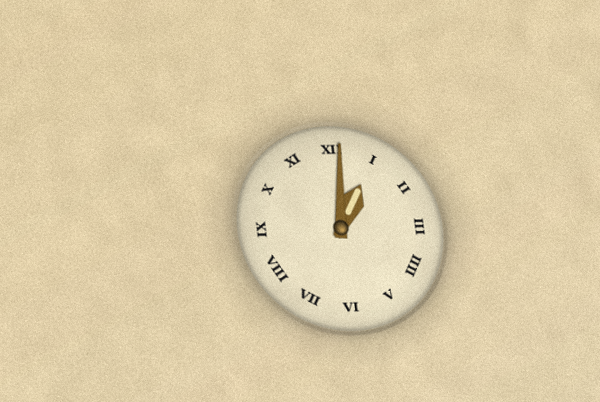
1:01
